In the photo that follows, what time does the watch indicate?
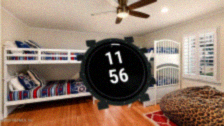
11:56
